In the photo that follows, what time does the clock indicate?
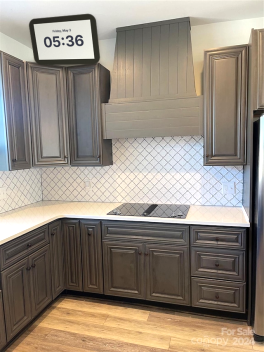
5:36
